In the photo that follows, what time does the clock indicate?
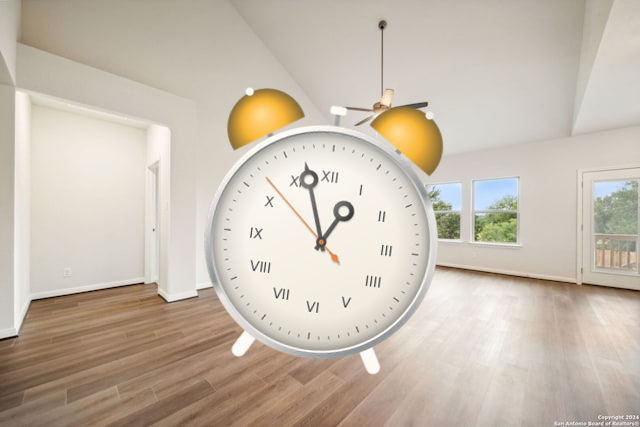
12:56:52
